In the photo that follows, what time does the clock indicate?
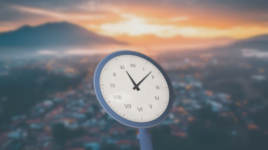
11:08
